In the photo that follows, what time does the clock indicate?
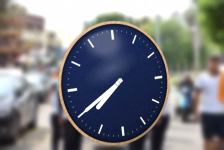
7:40
